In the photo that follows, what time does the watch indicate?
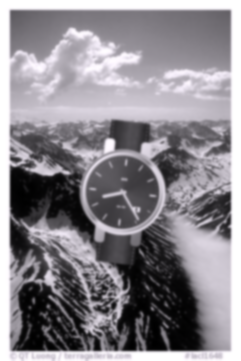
8:24
